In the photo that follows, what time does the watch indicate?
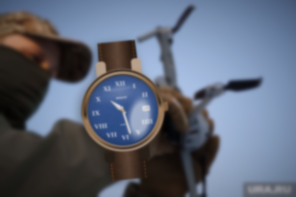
10:28
